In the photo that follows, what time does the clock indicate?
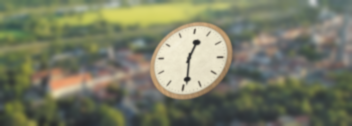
12:29
